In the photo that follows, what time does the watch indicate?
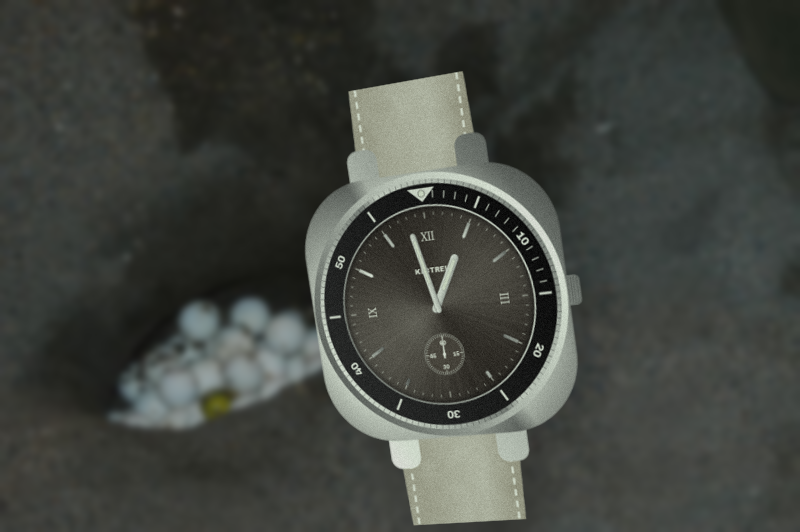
12:58
